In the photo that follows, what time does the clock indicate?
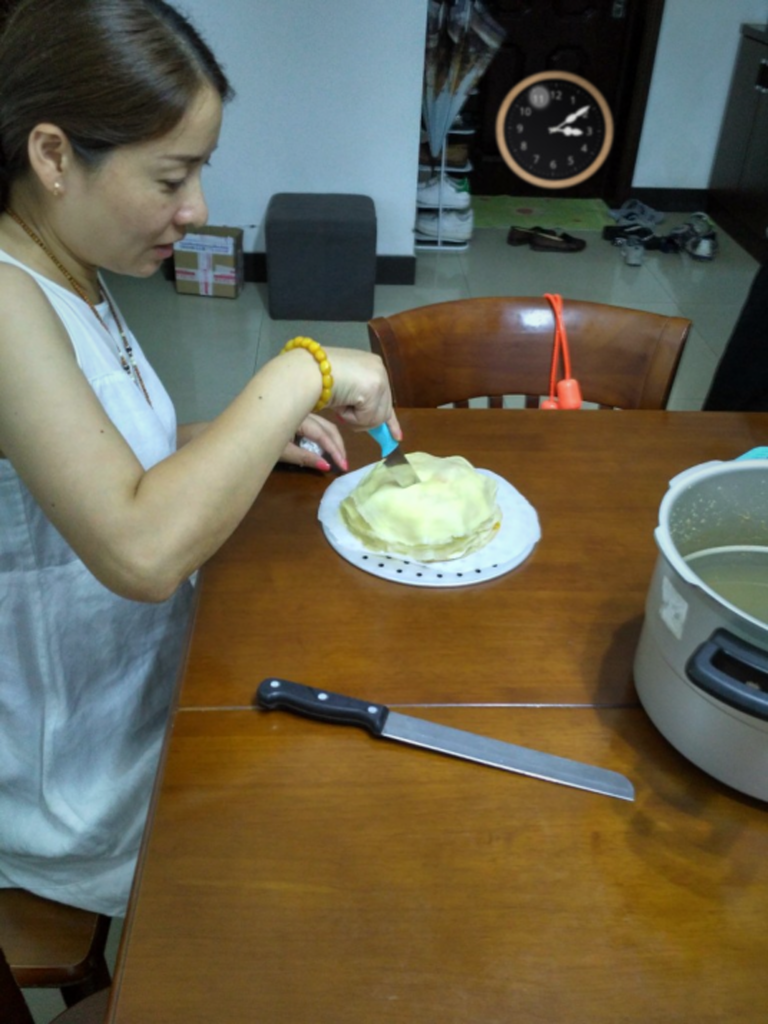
3:09
